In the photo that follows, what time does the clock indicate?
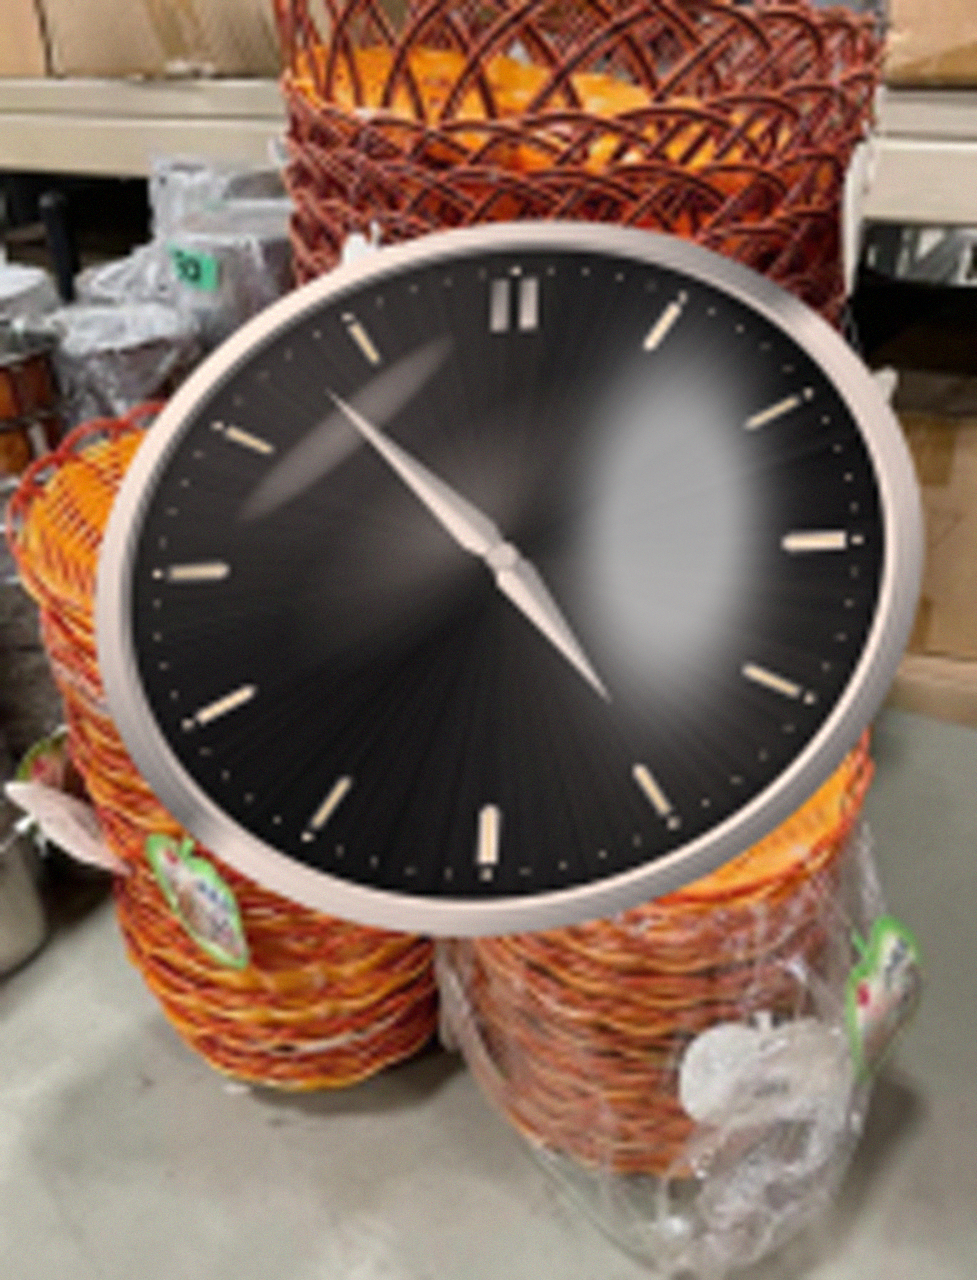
4:53
